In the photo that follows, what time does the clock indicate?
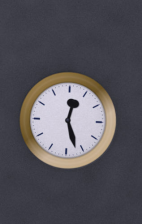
12:27
